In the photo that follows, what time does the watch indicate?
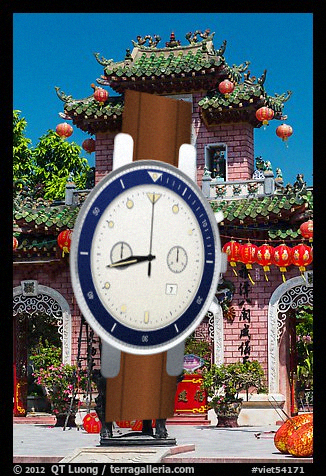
8:43
